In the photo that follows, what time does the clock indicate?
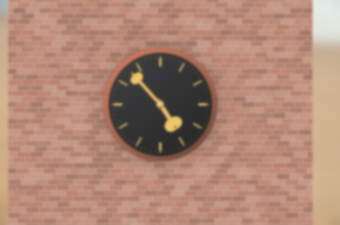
4:53
